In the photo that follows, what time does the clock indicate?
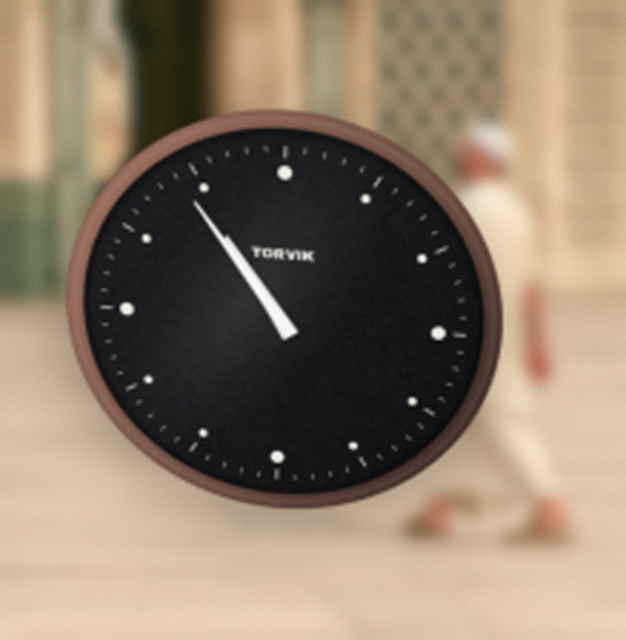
10:54
